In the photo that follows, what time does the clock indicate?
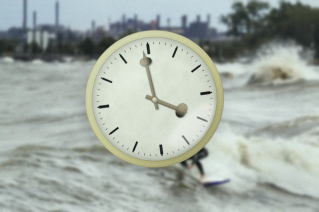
3:59
